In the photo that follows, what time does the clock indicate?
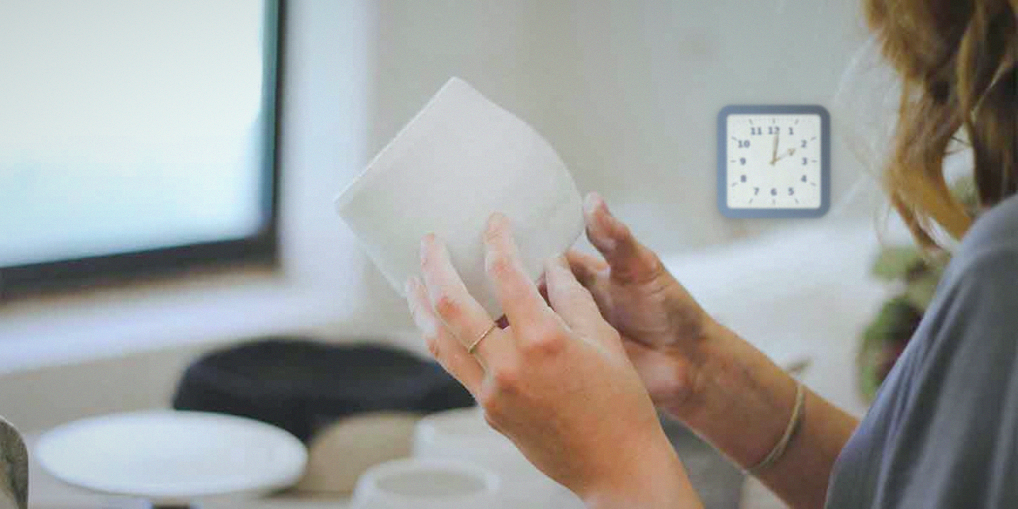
2:01
